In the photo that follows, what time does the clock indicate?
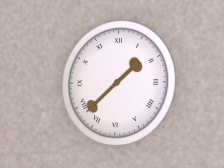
1:38
